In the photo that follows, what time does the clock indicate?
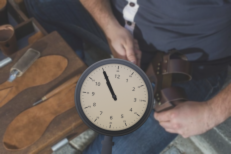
10:55
